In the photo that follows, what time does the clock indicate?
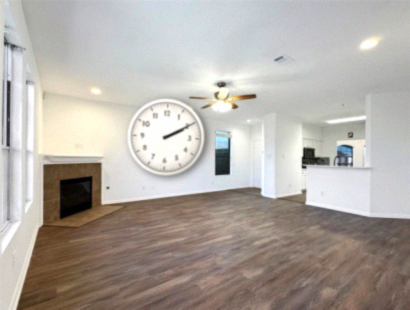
2:10
